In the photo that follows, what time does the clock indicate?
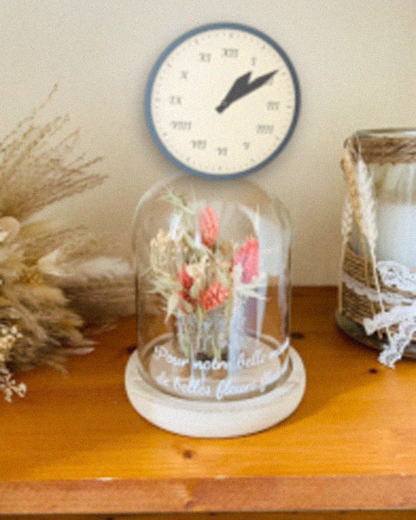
1:09
